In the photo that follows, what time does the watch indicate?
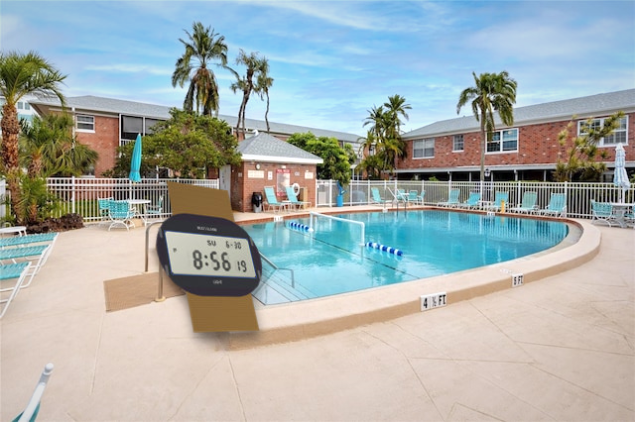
8:56:19
